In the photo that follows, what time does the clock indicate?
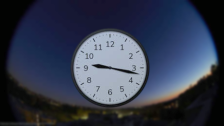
9:17
